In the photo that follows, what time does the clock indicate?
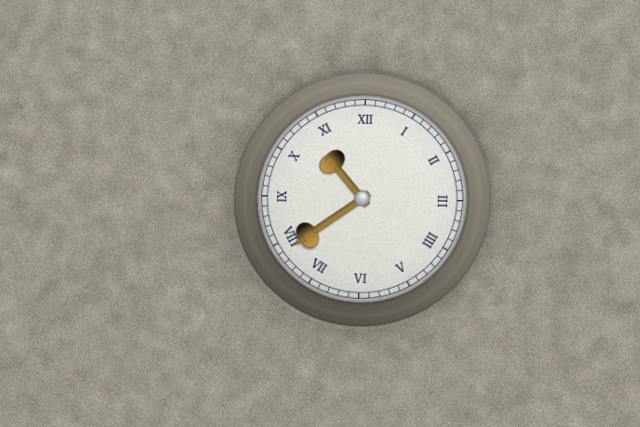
10:39
